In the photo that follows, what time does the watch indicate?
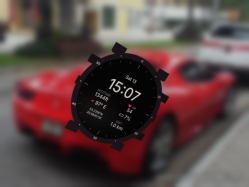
15:07
